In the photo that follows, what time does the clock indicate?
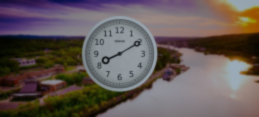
8:10
